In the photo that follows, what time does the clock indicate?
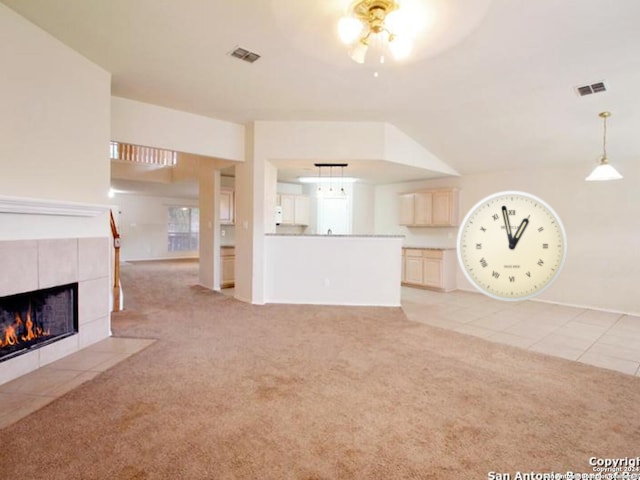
12:58
